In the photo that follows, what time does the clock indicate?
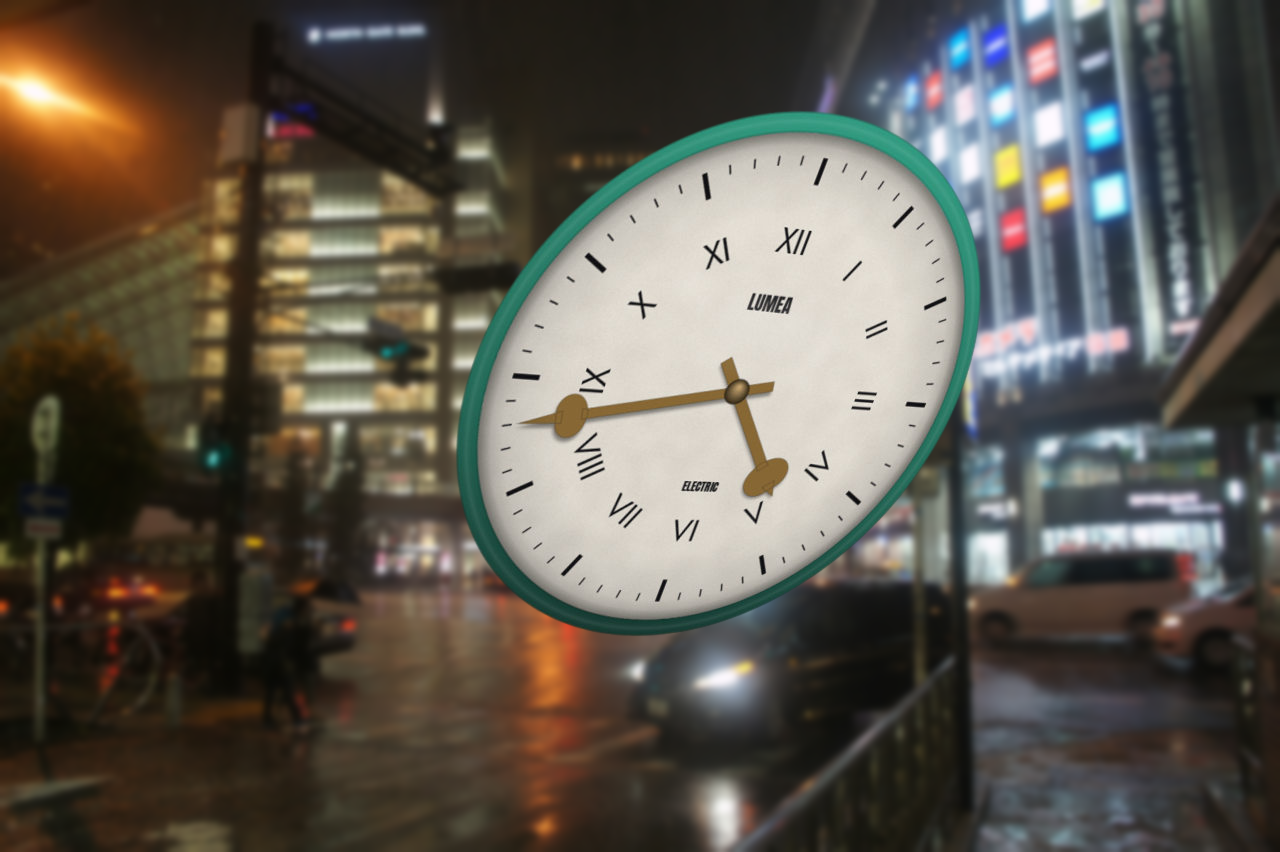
4:43
